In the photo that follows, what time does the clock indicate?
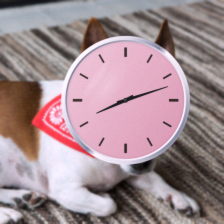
8:12
